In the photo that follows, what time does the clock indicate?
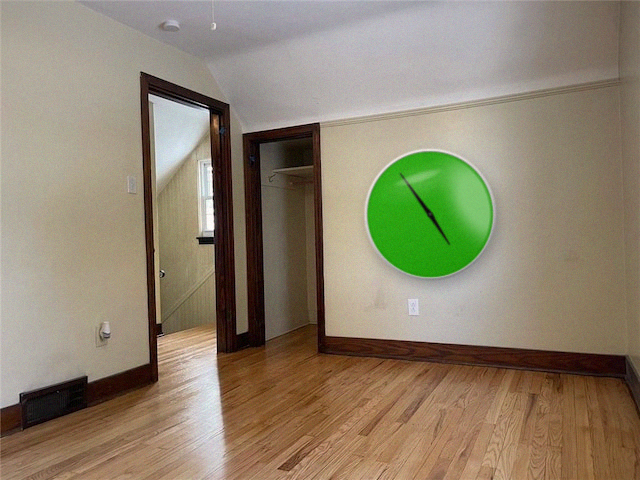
4:54
